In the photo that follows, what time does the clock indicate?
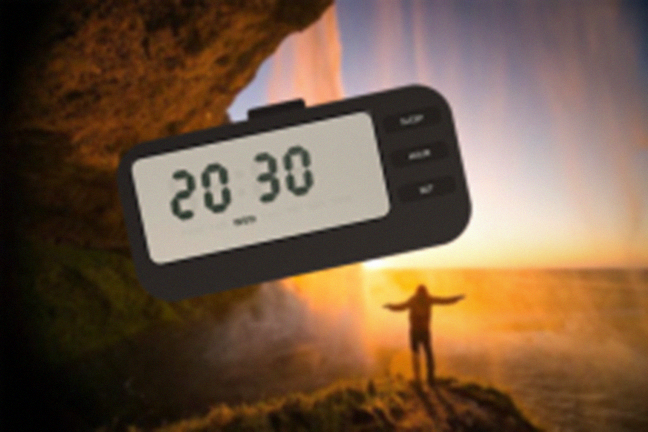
20:30
